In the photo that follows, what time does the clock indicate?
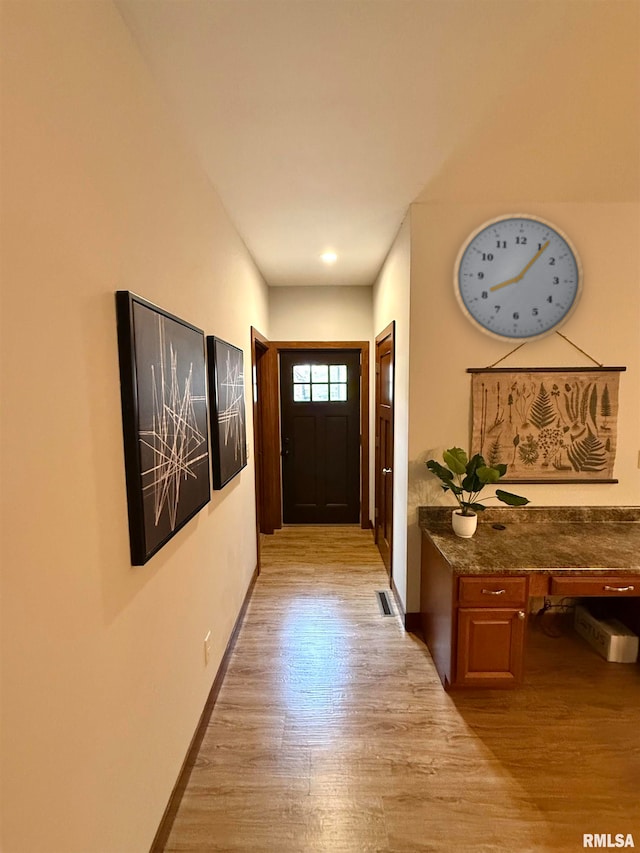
8:06
